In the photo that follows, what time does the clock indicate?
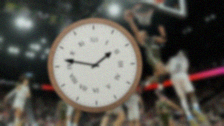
1:47
